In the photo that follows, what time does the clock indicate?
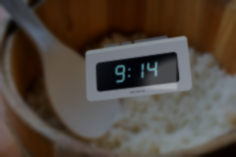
9:14
